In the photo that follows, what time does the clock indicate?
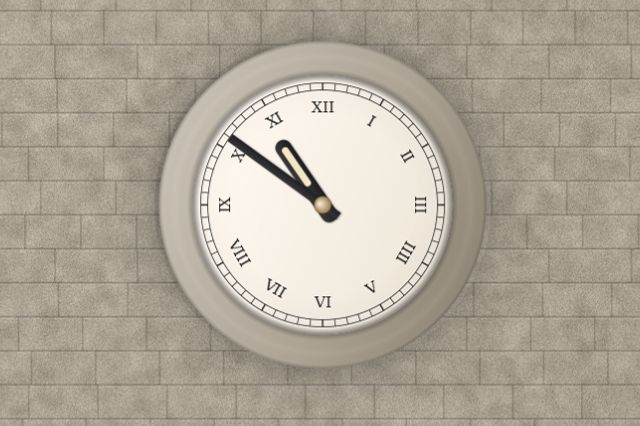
10:51
